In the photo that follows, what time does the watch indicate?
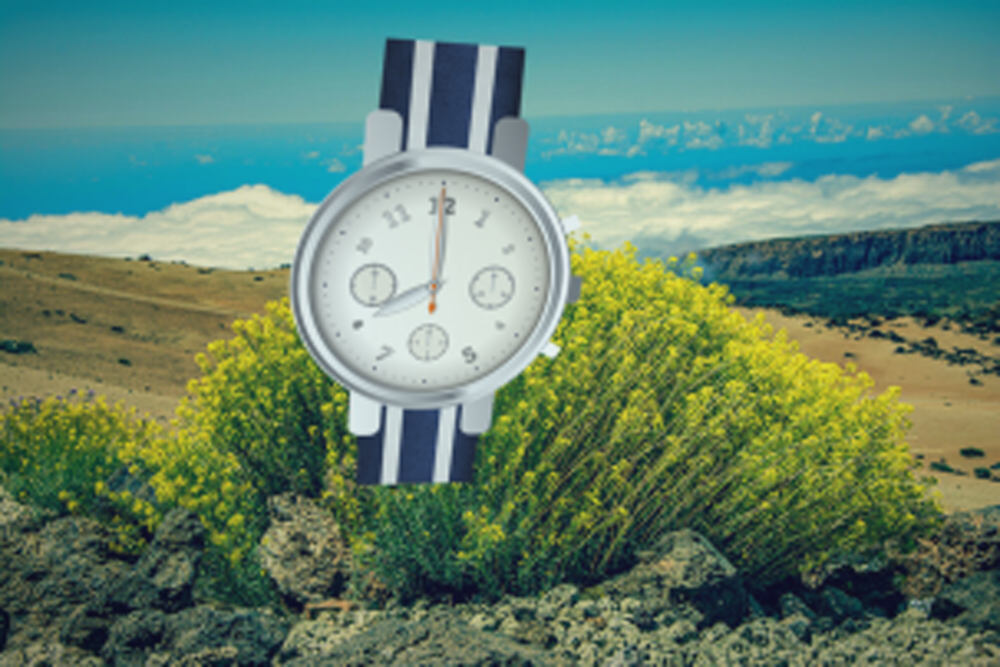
8:00
